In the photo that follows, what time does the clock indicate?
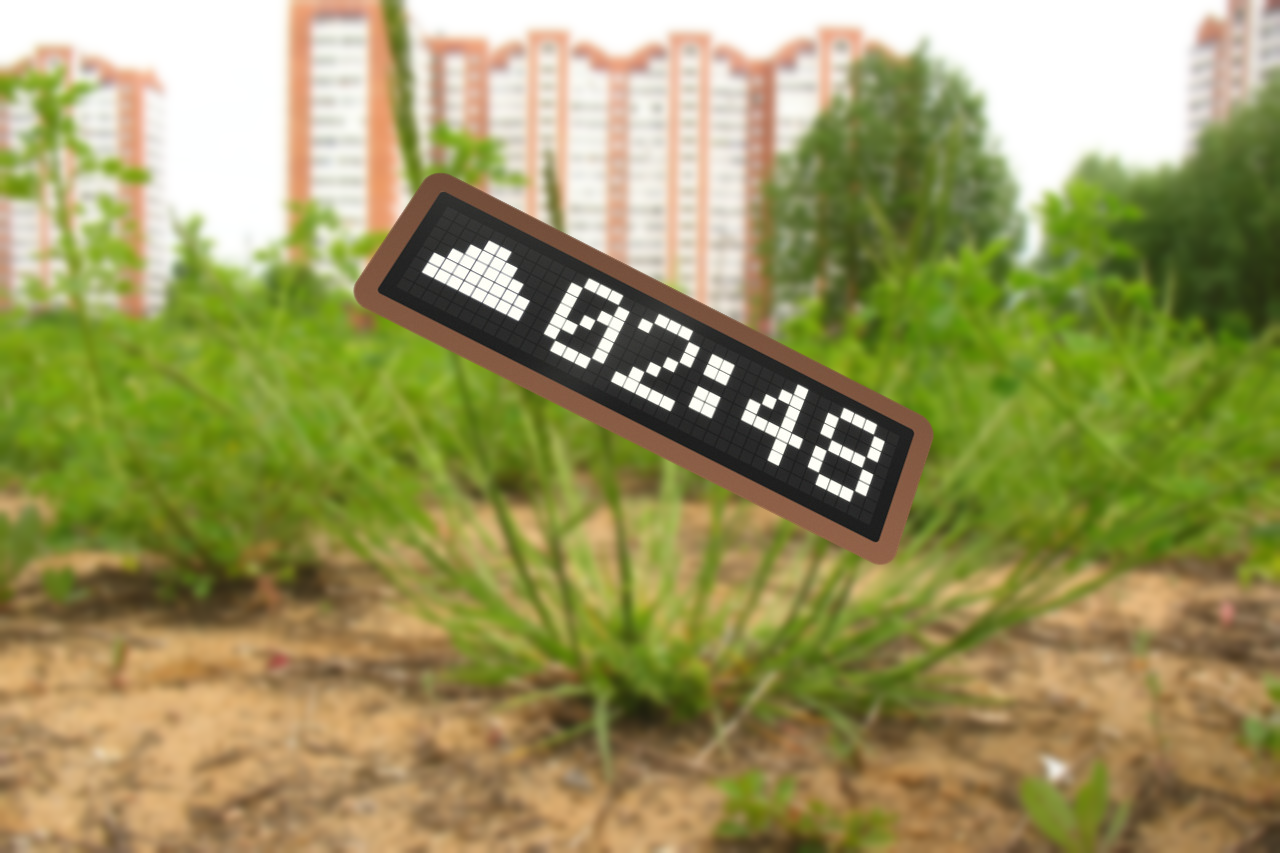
2:48
